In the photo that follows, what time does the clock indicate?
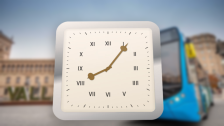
8:06
